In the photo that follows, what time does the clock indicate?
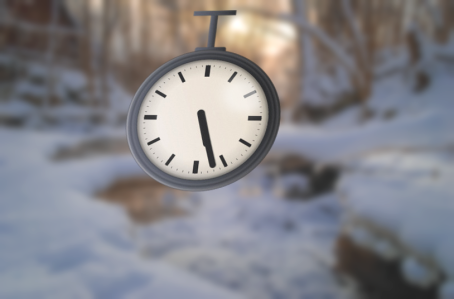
5:27
